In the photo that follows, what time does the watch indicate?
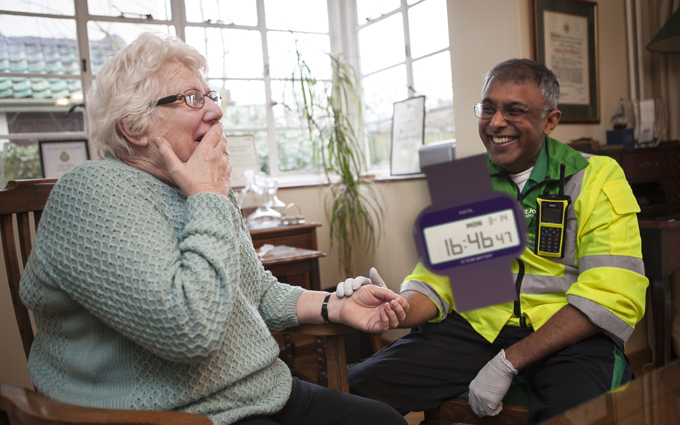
16:46:47
